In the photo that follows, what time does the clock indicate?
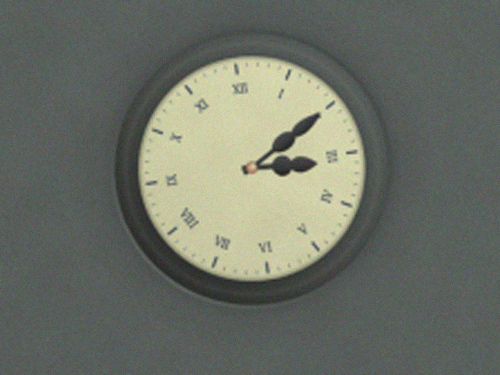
3:10
